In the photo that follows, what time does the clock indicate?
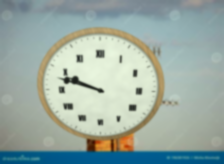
9:48
